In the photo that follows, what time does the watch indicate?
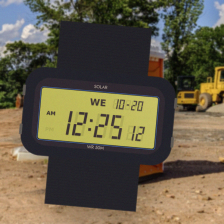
12:25:12
